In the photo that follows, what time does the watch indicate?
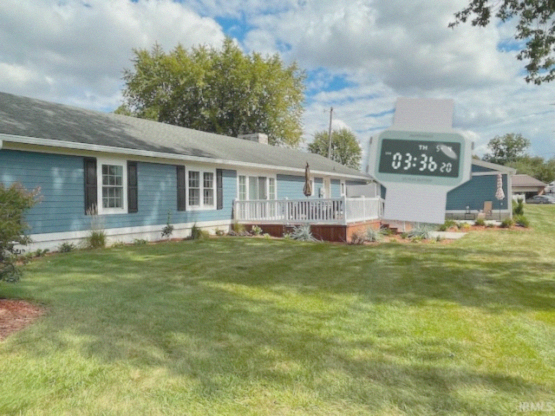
3:36:20
